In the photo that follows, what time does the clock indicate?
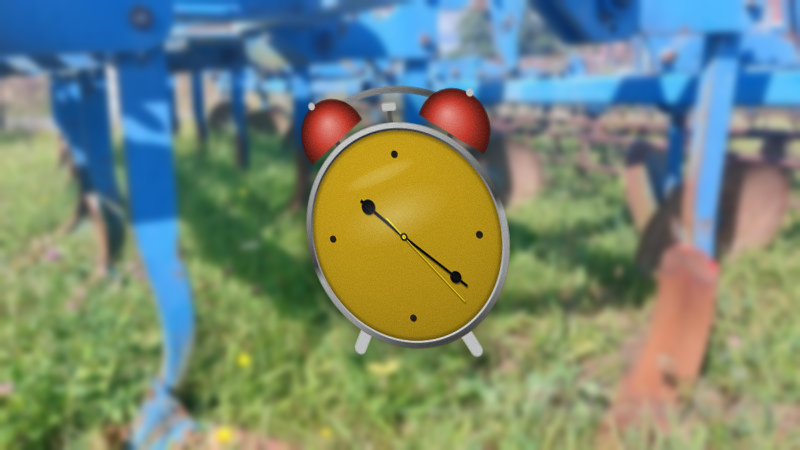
10:21:23
